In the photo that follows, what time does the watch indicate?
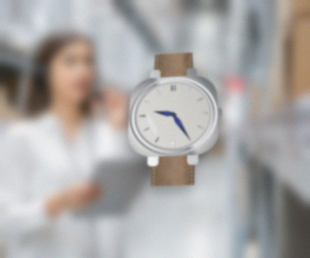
9:25
